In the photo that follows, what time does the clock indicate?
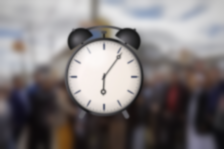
6:06
